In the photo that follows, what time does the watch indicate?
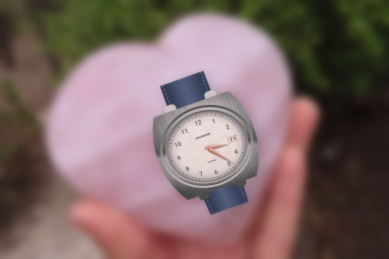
3:24
